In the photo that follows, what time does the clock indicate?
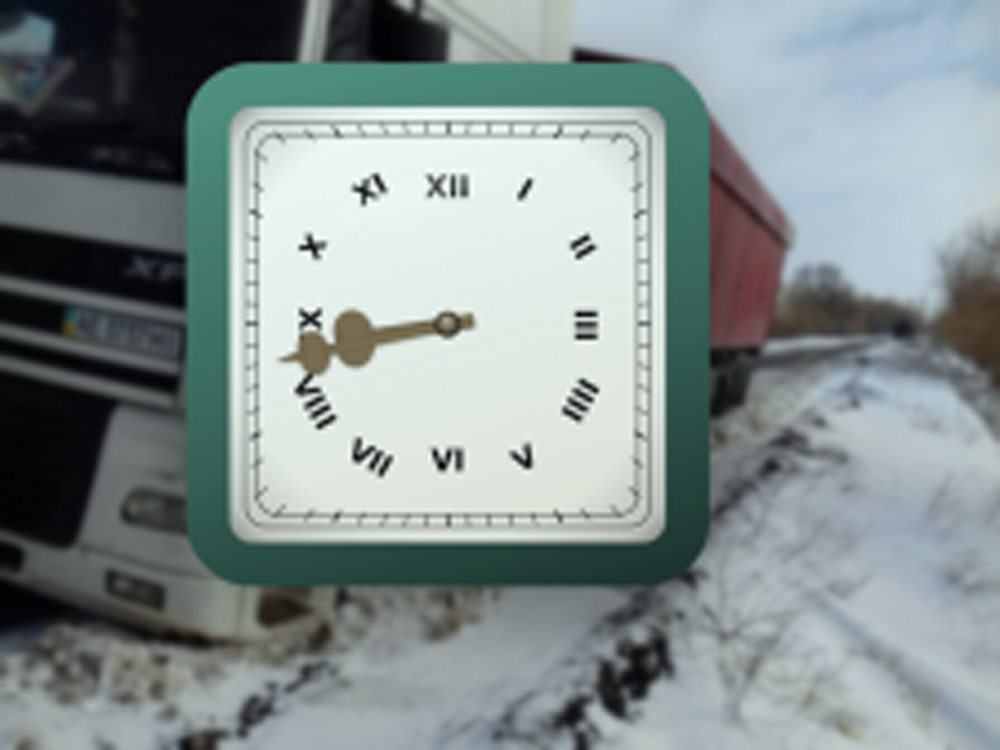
8:43
